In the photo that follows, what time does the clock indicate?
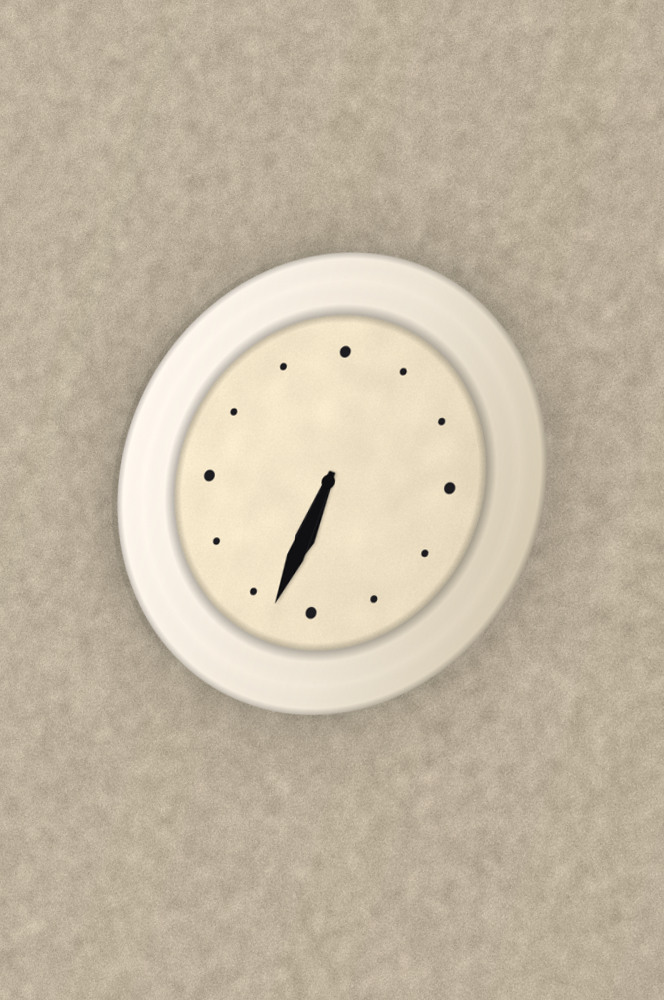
6:33
